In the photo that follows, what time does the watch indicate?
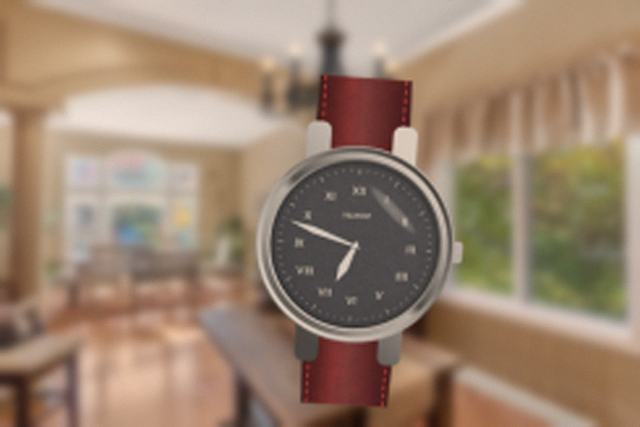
6:48
